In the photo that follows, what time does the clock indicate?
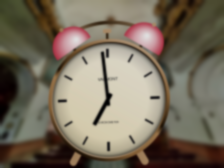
6:59
